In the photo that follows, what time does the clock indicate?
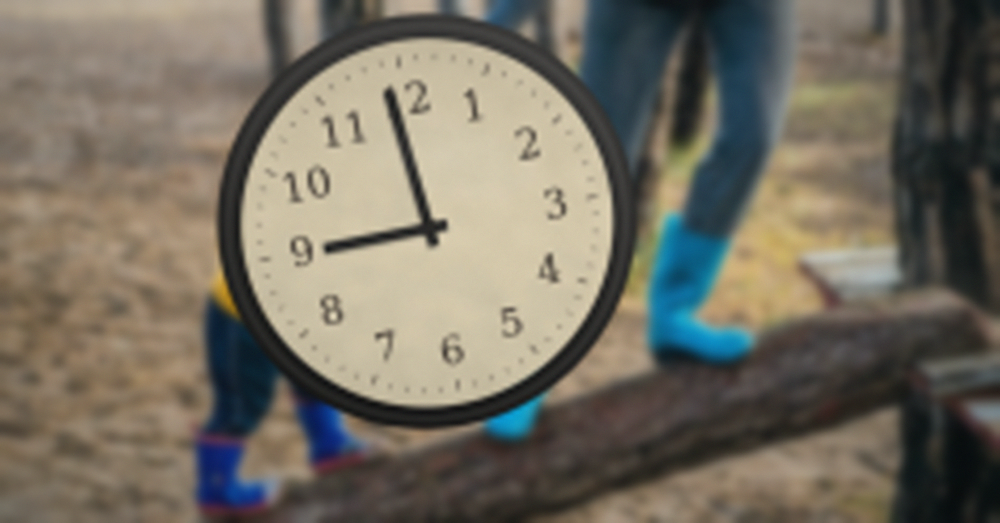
8:59
